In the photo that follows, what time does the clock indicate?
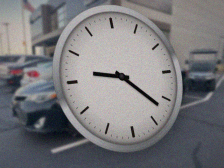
9:22
